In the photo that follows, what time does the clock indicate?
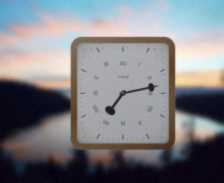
7:13
